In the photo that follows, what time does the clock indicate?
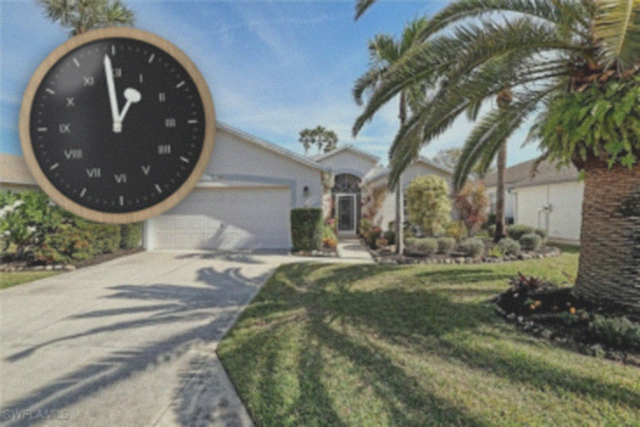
12:59
